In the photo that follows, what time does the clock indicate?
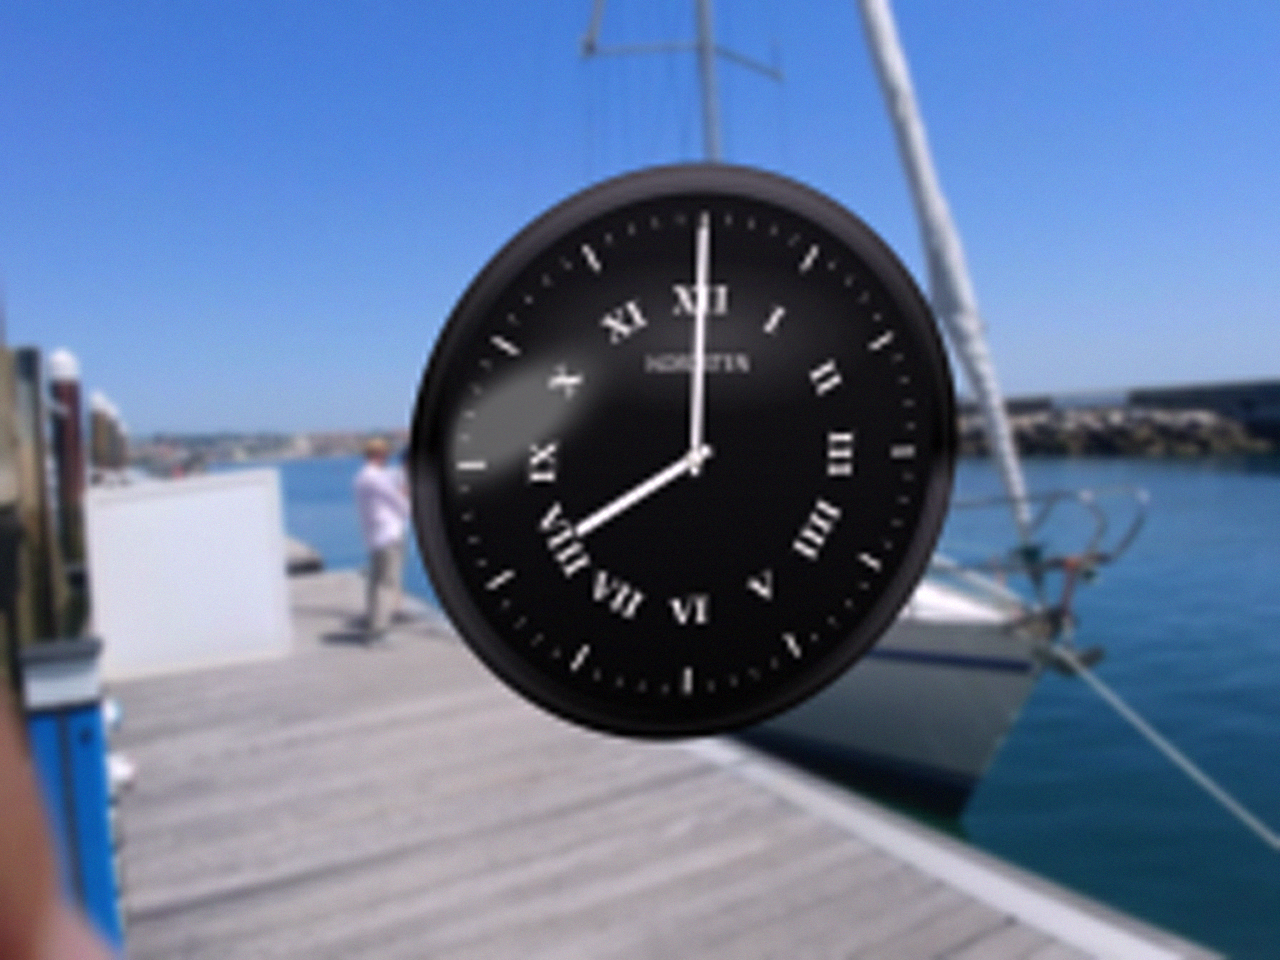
8:00
